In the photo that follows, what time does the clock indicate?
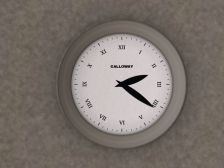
2:21
